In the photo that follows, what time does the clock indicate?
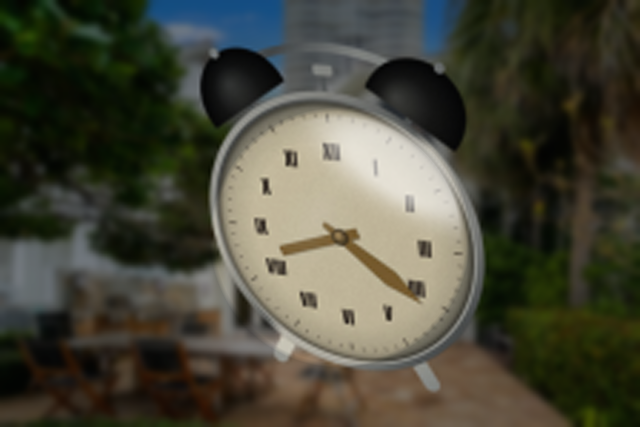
8:21
